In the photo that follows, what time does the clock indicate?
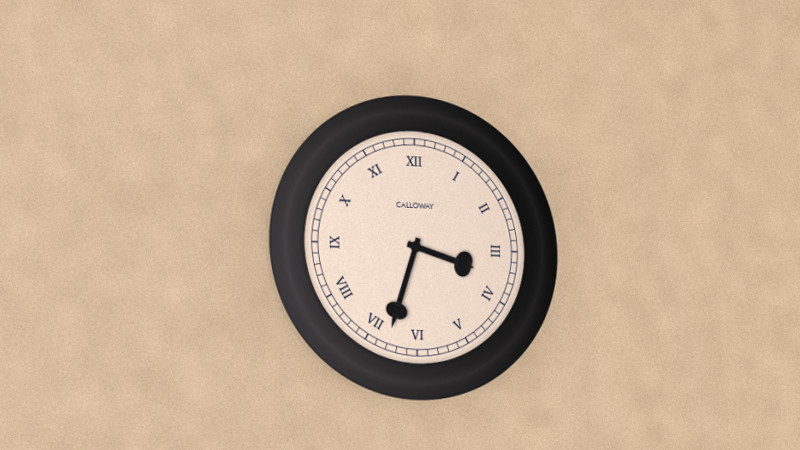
3:33
